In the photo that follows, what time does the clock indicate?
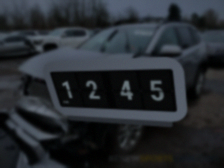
12:45
